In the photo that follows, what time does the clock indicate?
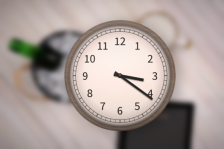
3:21
